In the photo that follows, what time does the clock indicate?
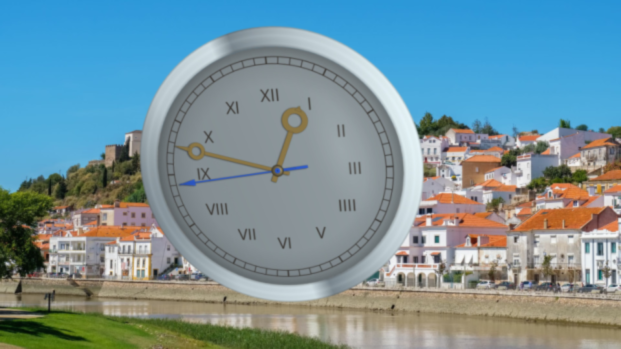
12:47:44
